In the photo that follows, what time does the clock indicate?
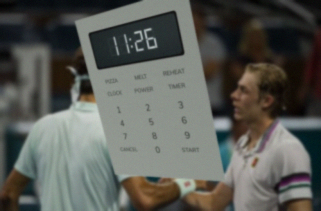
11:26
